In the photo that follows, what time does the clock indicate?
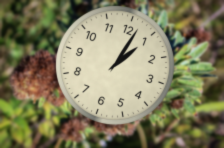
1:02
